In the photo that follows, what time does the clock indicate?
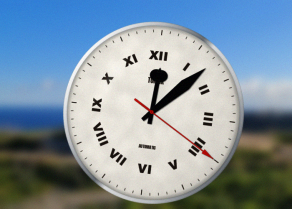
12:07:20
